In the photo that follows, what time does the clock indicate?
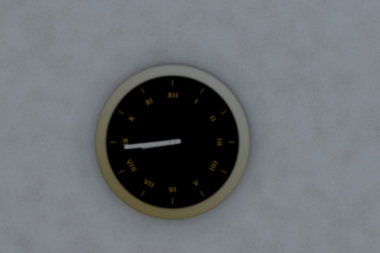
8:44
